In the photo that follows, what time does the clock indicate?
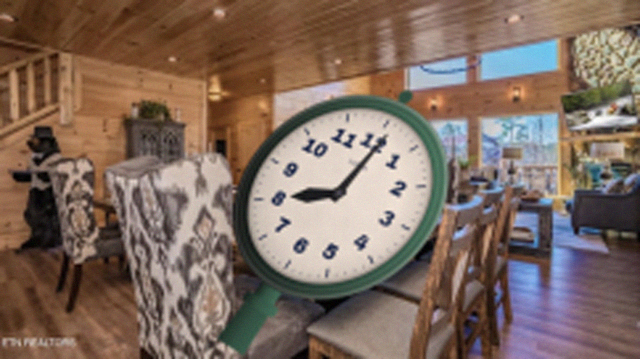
8:01
